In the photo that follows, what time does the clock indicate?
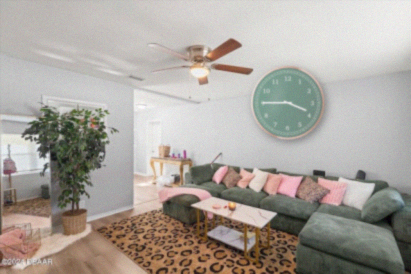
3:45
